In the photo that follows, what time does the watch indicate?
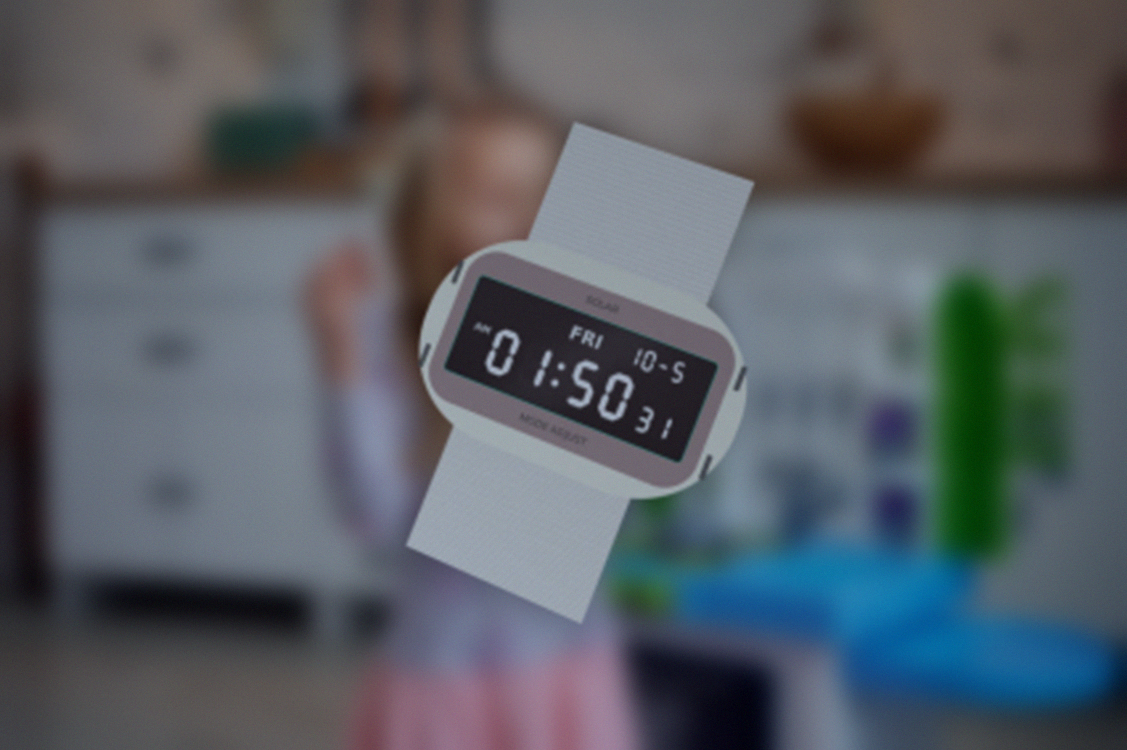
1:50:31
